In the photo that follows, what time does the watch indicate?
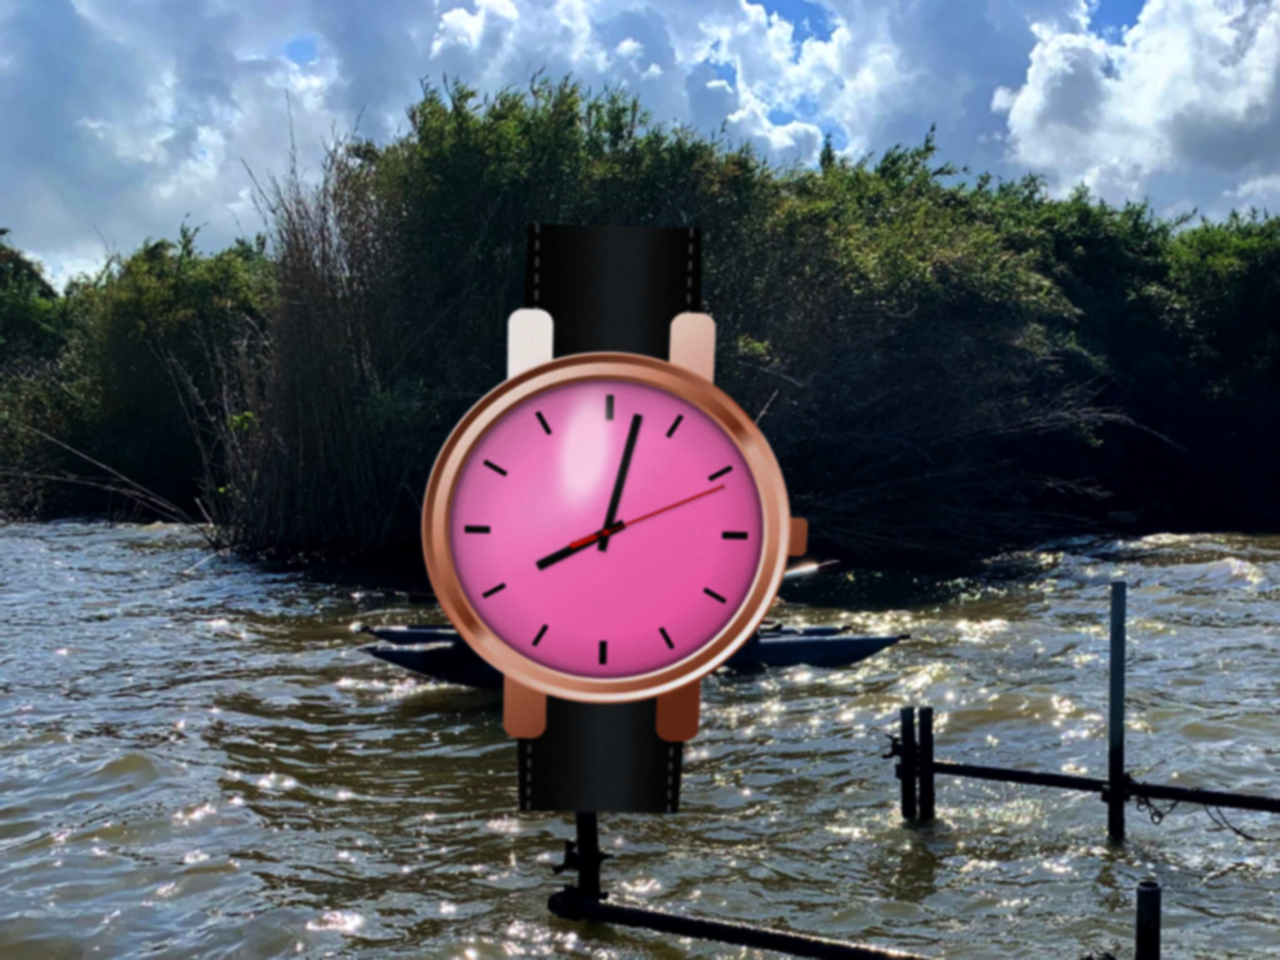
8:02:11
